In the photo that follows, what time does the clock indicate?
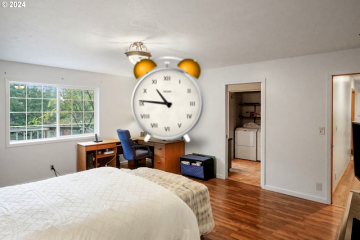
10:46
